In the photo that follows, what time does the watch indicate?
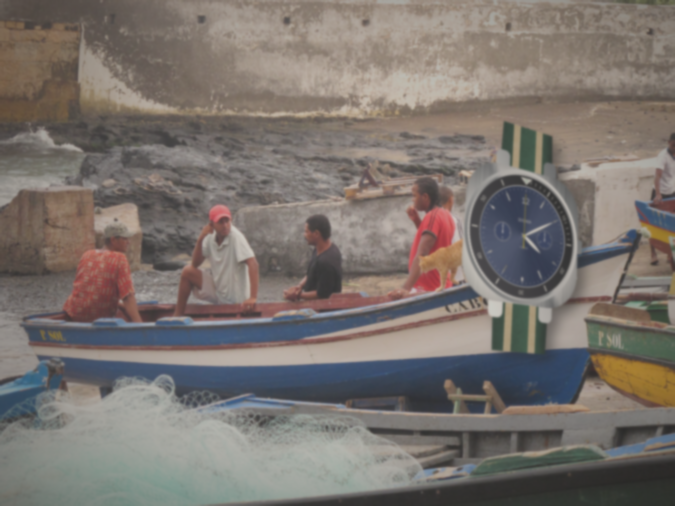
4:10
